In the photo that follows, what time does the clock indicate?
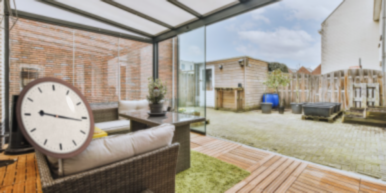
9:16
